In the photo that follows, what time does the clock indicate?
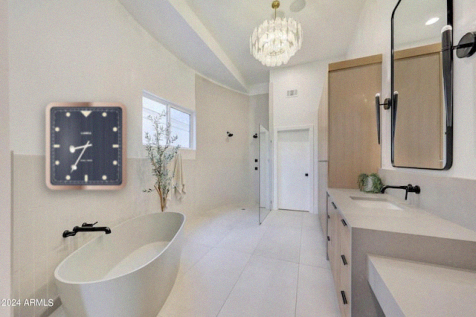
8:35
